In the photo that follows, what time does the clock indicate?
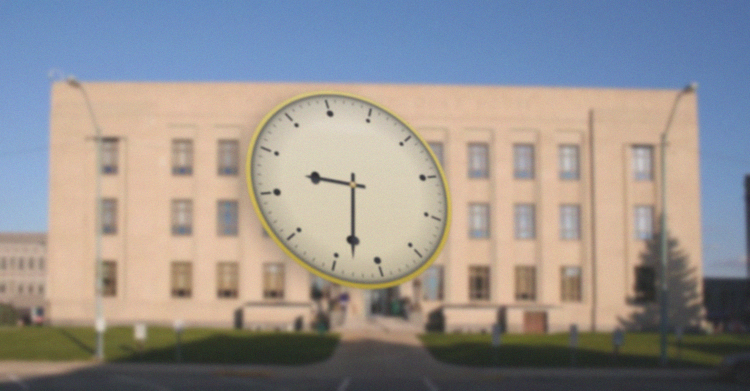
9:33
